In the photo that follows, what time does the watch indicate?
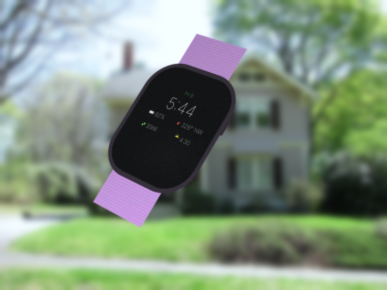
5:44
